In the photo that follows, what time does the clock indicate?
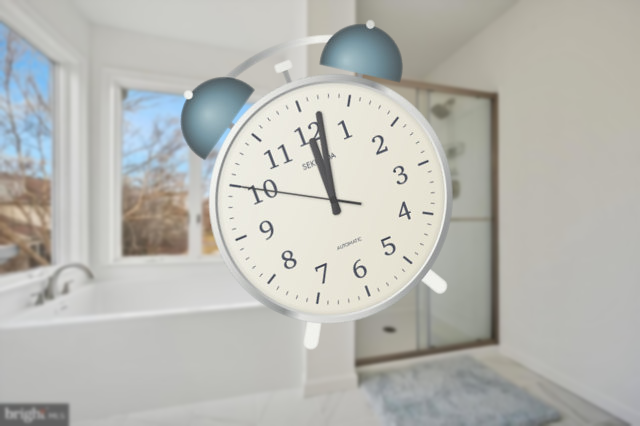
12:01:50
